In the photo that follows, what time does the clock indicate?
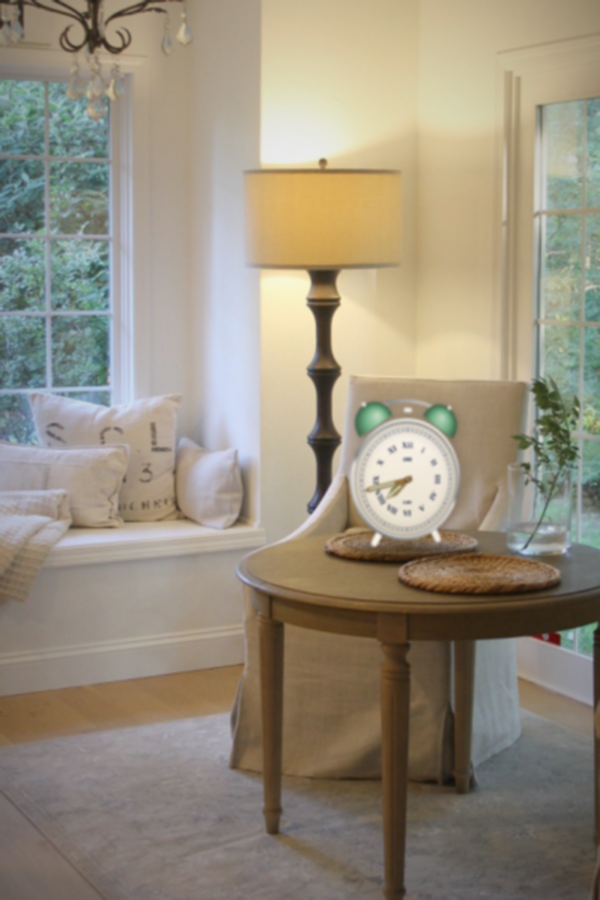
7:43
